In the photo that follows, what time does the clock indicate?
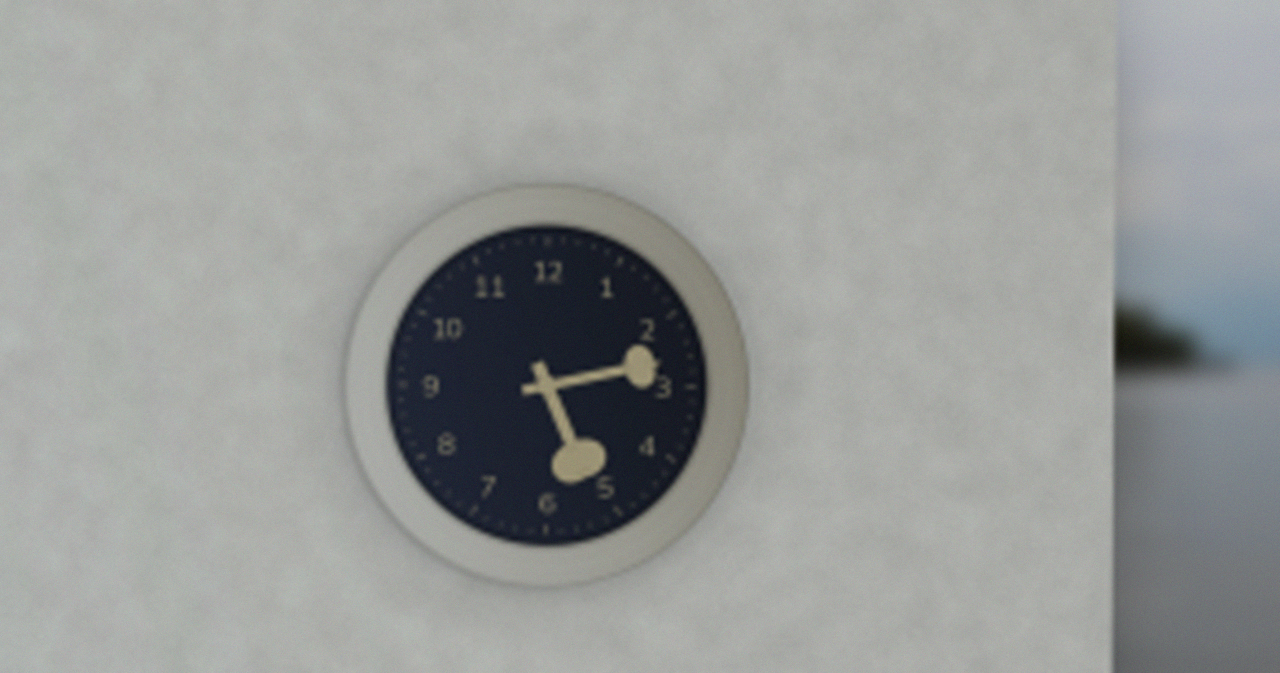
5:13
